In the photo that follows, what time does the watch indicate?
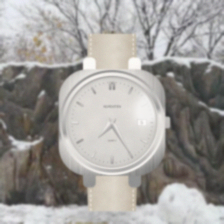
7:25
